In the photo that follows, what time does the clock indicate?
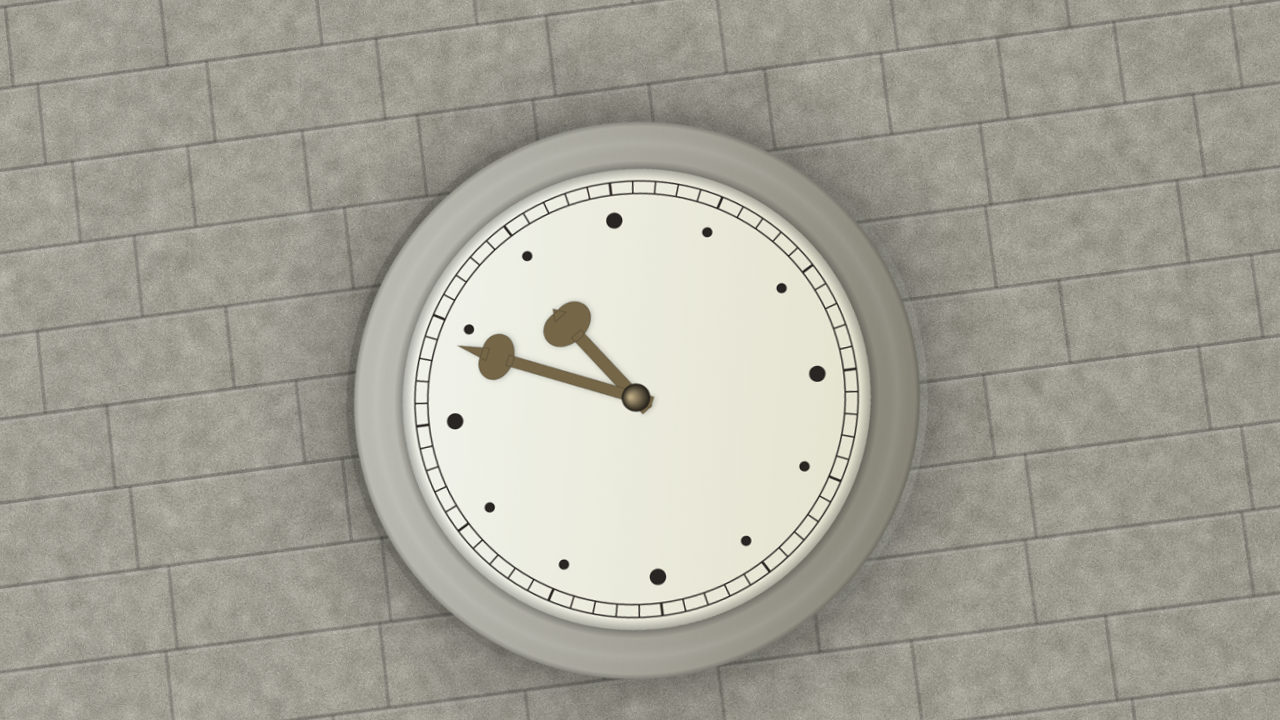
10:49
